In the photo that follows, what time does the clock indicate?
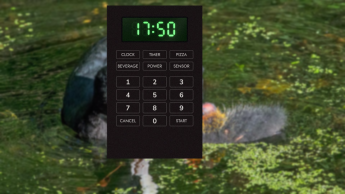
17:50
